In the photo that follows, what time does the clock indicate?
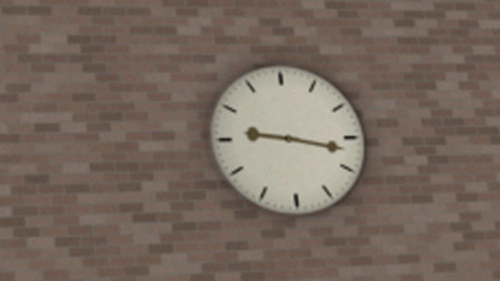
9:17
